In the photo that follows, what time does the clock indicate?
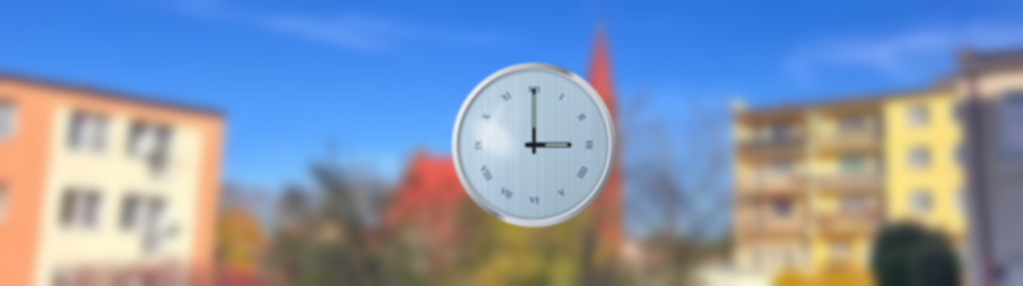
3:00
